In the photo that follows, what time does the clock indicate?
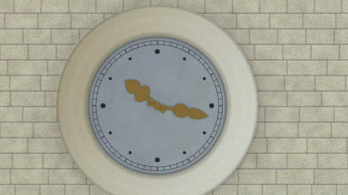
10:17
